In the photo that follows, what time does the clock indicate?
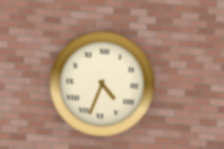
4:33
